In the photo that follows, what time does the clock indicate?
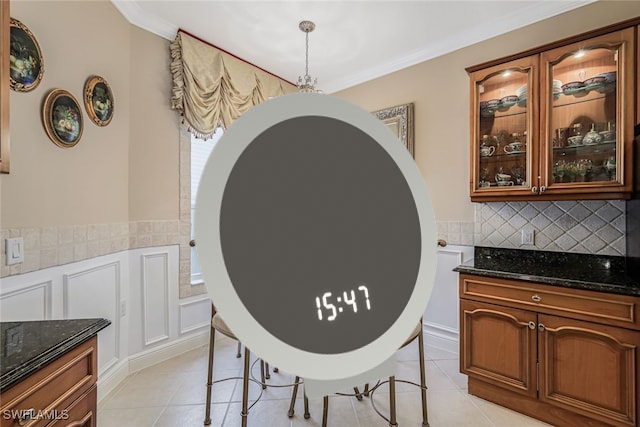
15:47
